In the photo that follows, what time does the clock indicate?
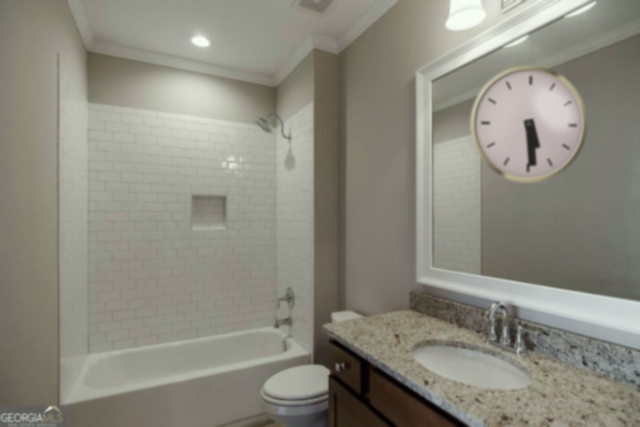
5:29
